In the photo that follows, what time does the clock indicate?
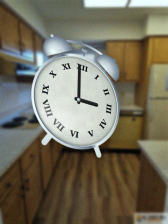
2:59
